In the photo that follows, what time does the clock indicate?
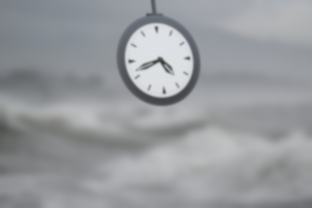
4:42
